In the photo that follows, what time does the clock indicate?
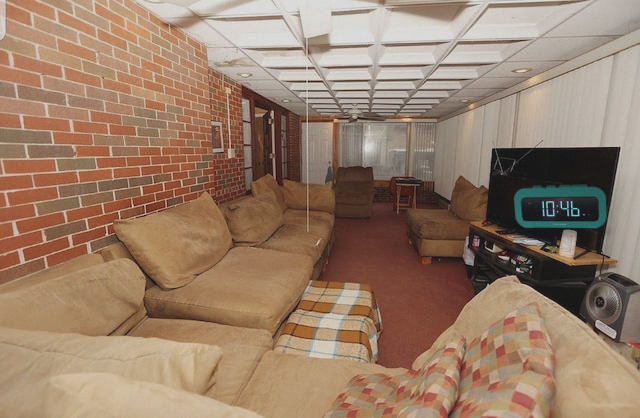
10:46
